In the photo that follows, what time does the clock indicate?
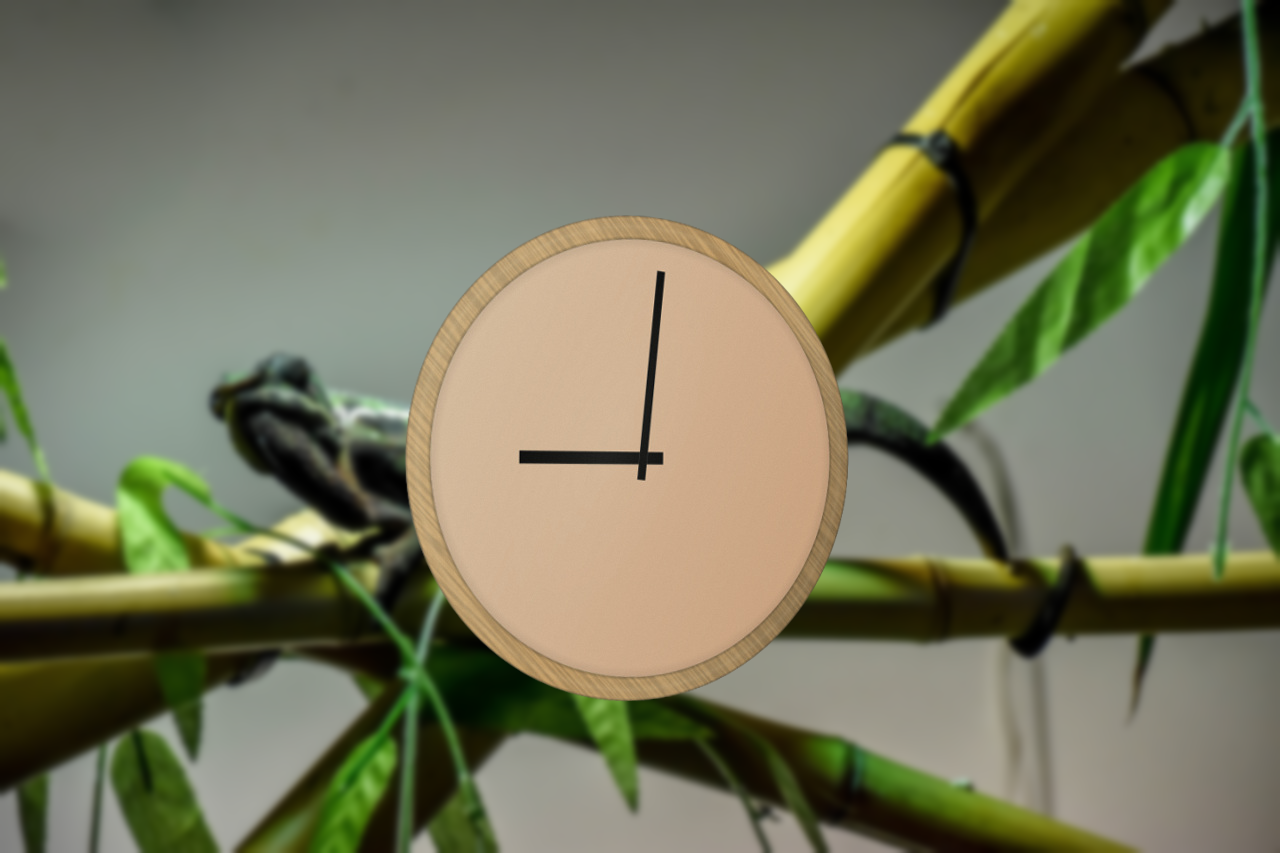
9:01
